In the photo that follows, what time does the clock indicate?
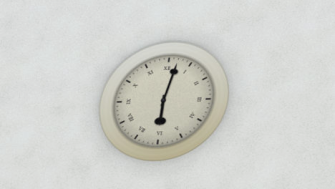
6:02
